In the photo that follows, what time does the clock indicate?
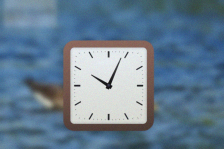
10:04
